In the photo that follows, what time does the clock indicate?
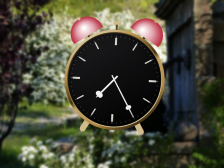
7:25
